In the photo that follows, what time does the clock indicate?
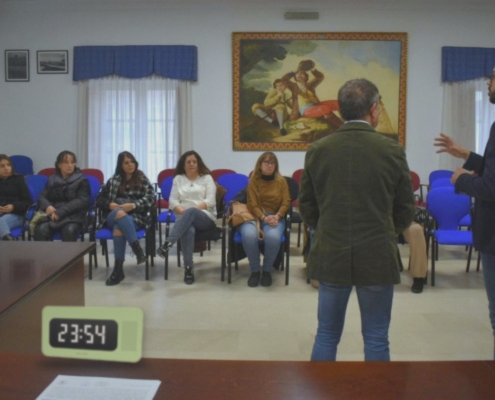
23:54
